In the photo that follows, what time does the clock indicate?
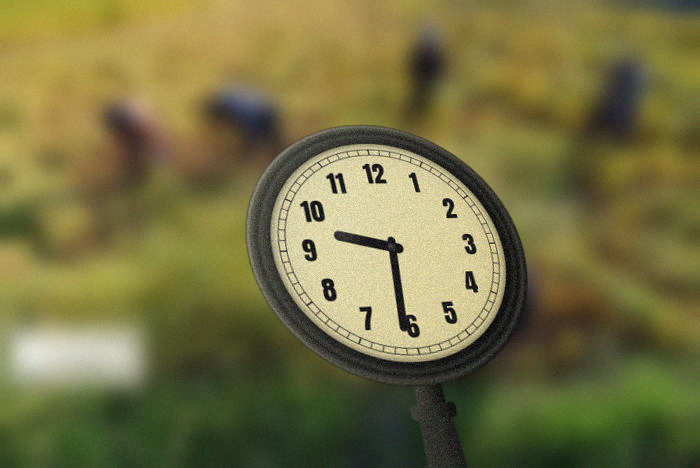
9:31
